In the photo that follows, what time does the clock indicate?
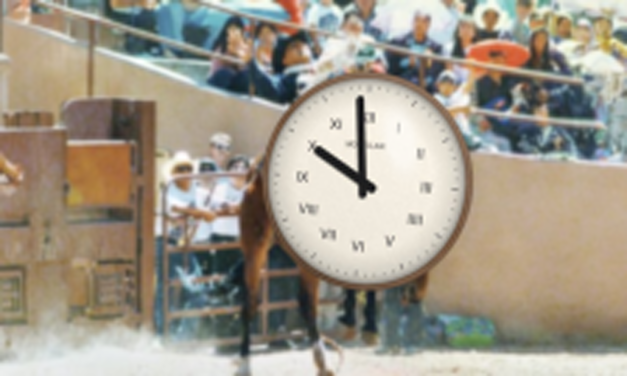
9:59
